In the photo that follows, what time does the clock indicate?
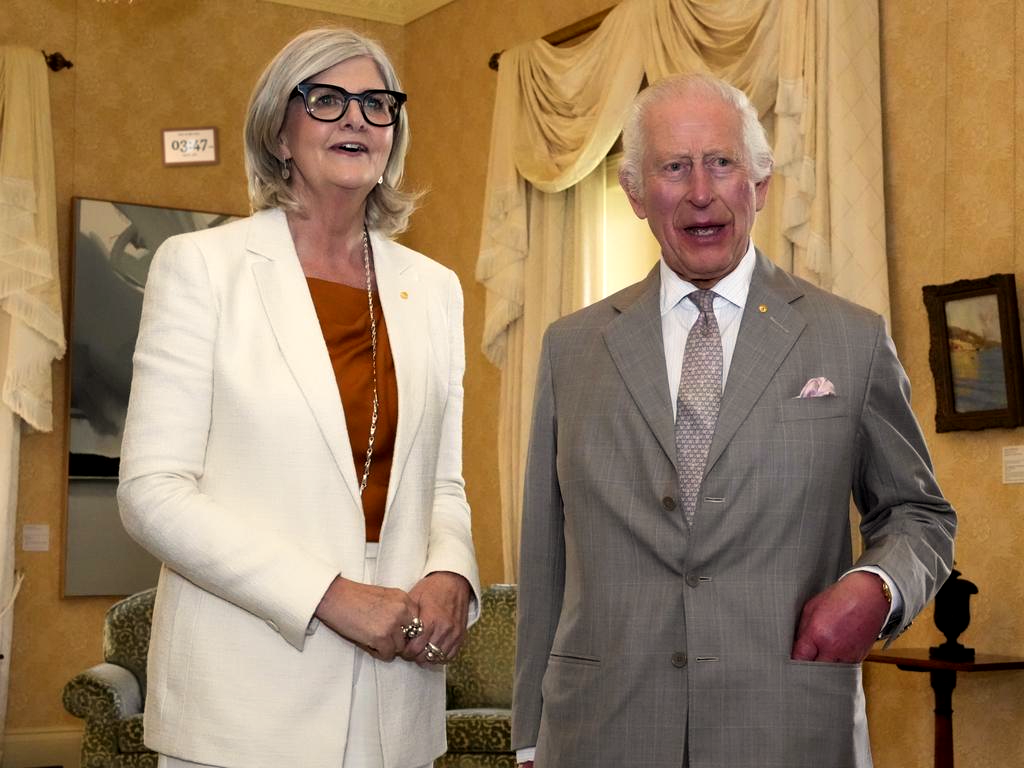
3:47
